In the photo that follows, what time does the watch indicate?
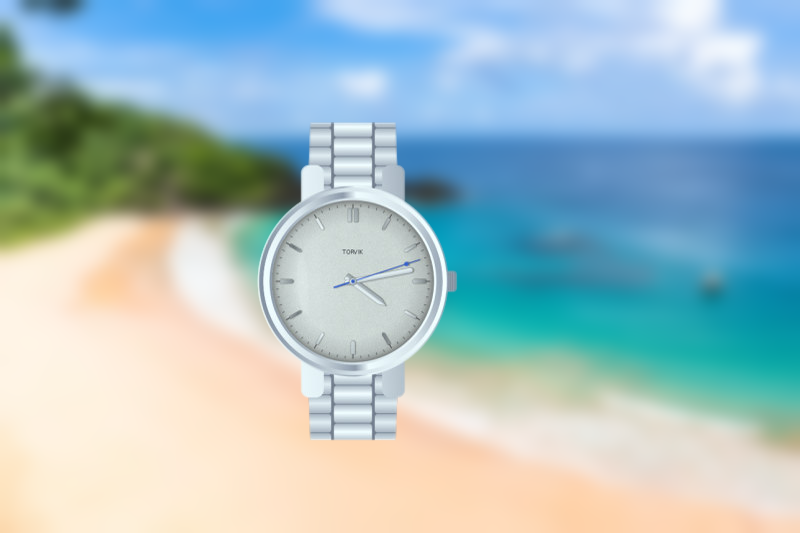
4:13:12
